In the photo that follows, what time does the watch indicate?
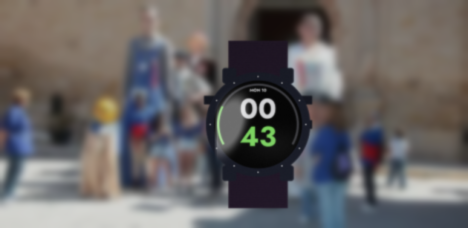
0:43
